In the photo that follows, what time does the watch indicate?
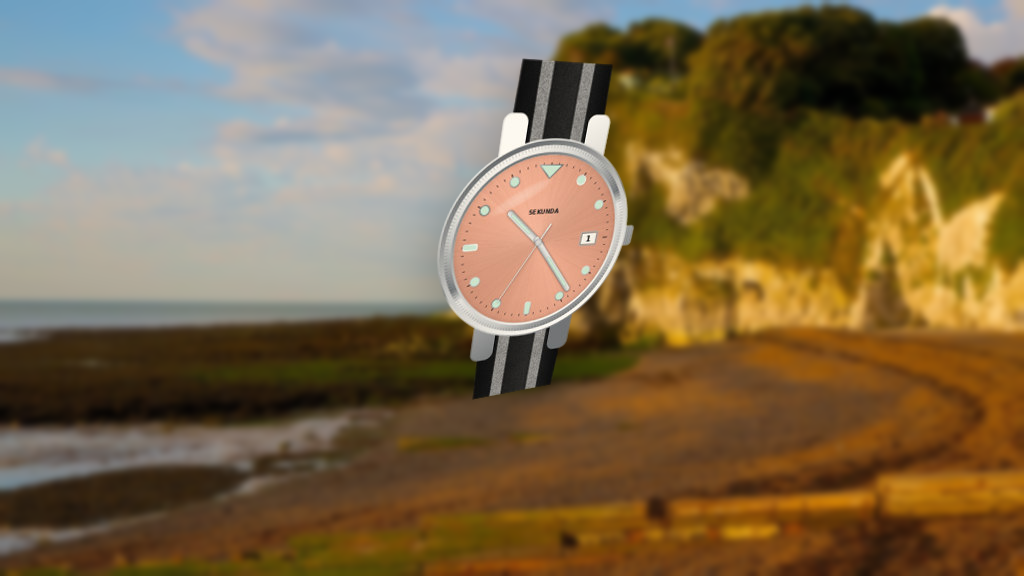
10:23:35
